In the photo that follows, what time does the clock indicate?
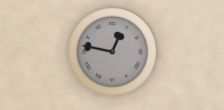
12:47
